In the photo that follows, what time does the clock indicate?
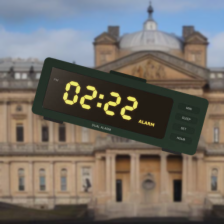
2:22
